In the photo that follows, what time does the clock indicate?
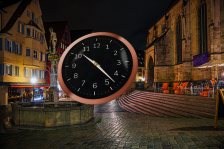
10:23
